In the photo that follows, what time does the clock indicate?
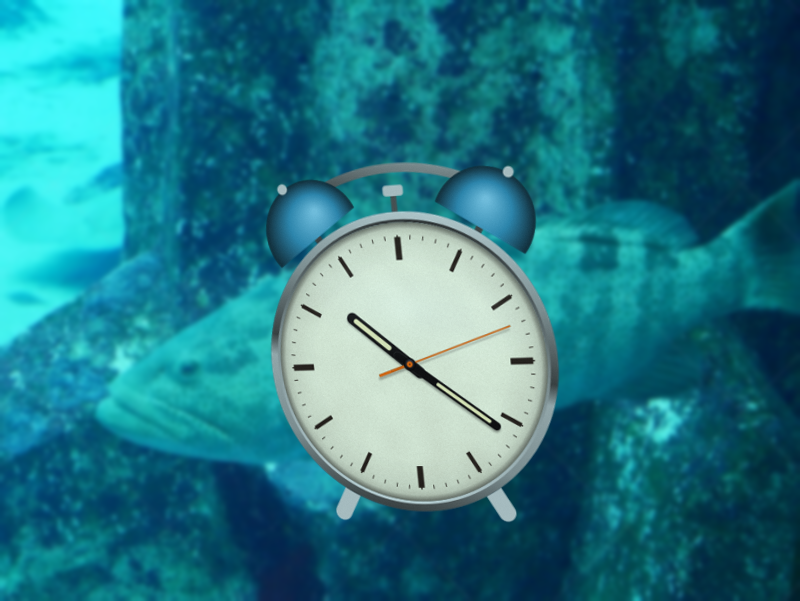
10:21:12
